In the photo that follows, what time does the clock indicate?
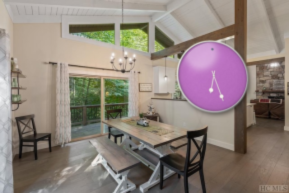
6:27
